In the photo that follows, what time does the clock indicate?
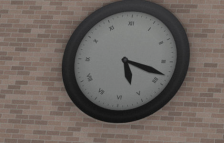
5:18
